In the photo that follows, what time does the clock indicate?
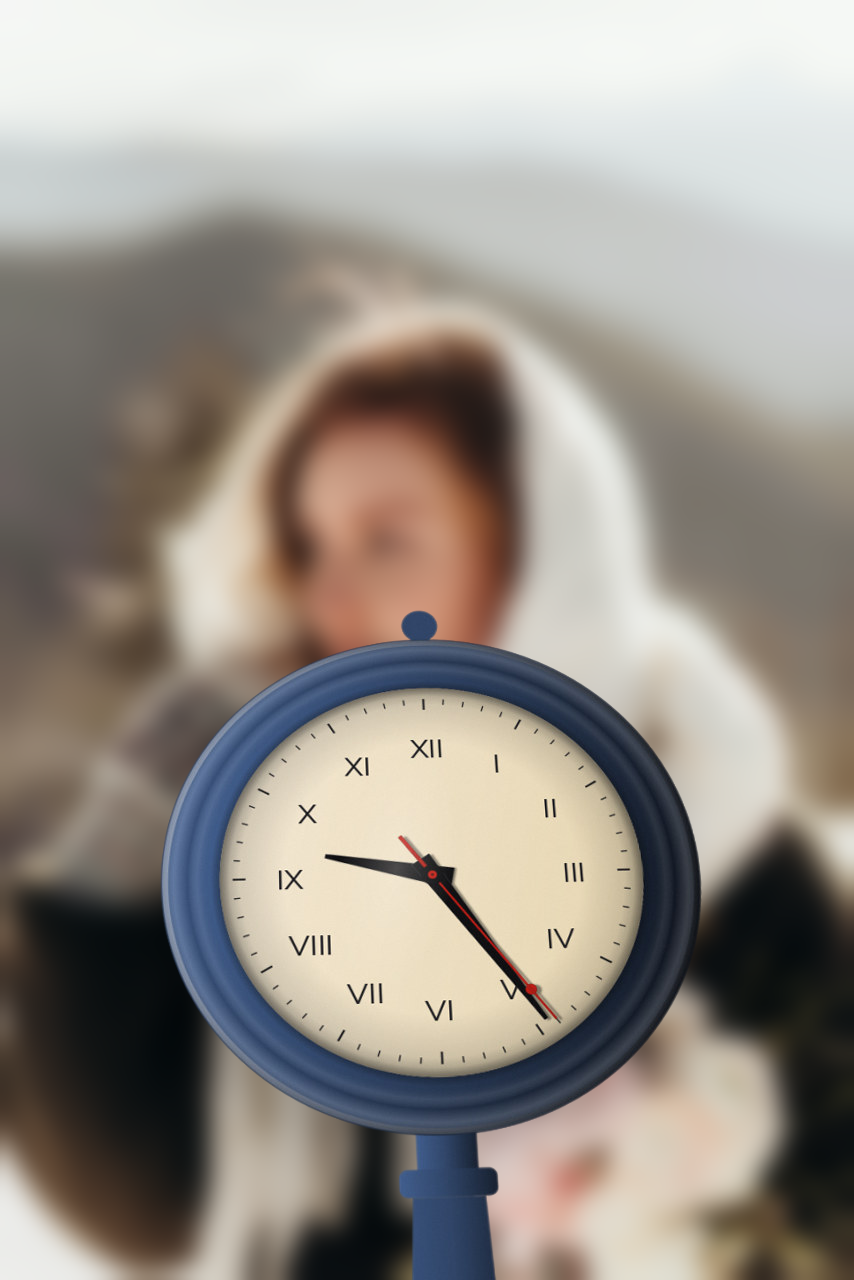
9:24:24
